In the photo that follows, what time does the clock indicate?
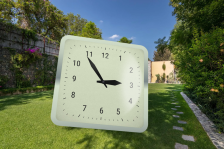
2:54
